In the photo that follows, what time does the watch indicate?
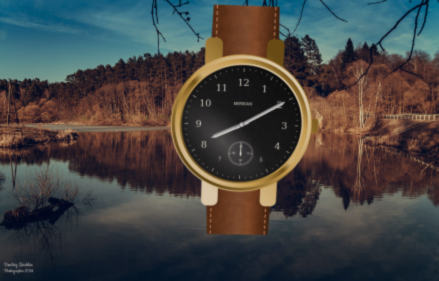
8:10
